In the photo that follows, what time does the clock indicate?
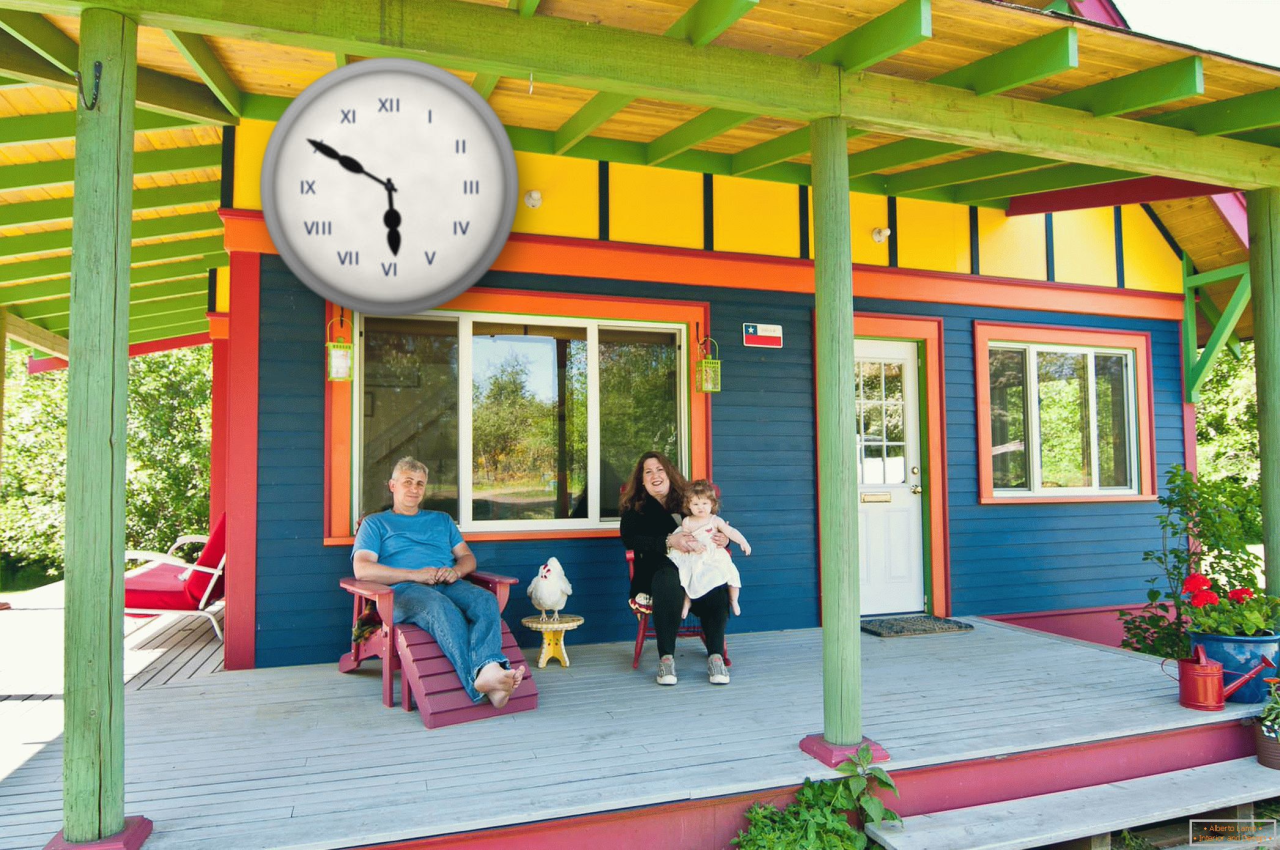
5:50
